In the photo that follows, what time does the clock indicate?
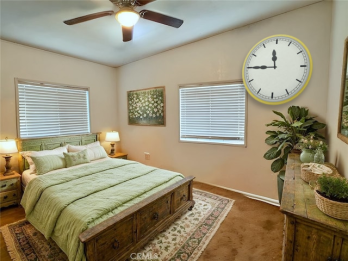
11:45
